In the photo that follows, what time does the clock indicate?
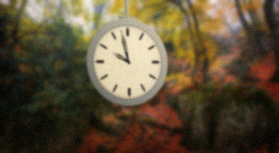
9:58
